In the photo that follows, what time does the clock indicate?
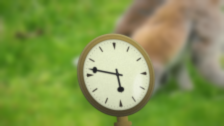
5:47
